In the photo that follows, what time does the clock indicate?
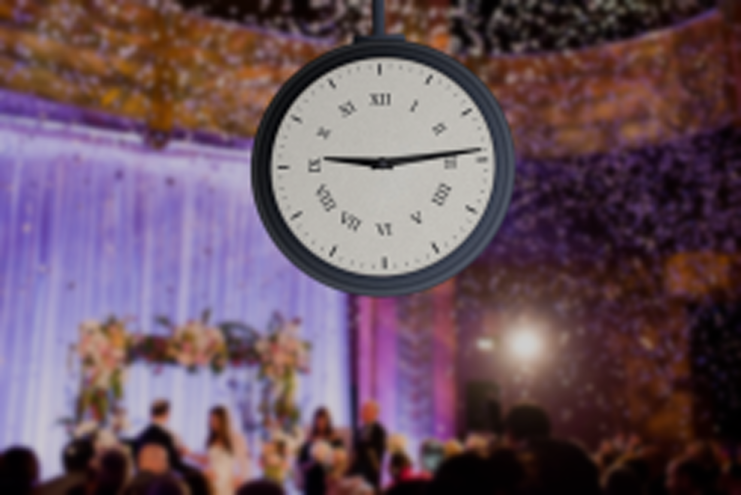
9:14
